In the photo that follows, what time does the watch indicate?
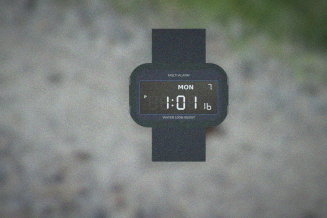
1:01:16
